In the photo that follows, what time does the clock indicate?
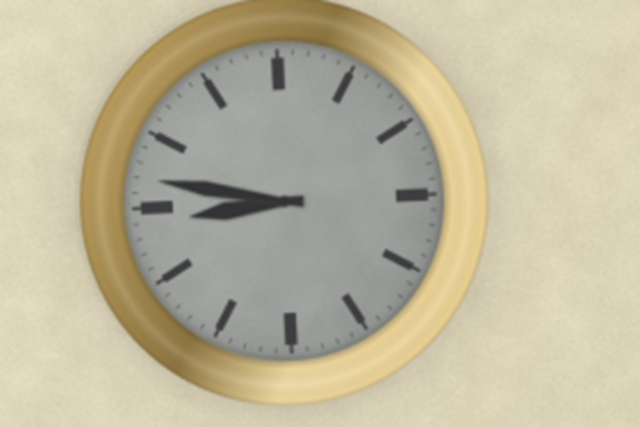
8:47
